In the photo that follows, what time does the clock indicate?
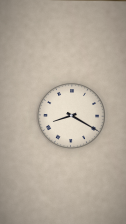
8:20
